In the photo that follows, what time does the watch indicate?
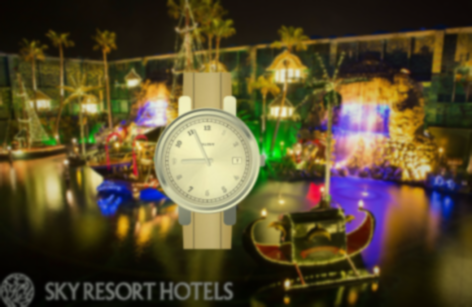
8:56
